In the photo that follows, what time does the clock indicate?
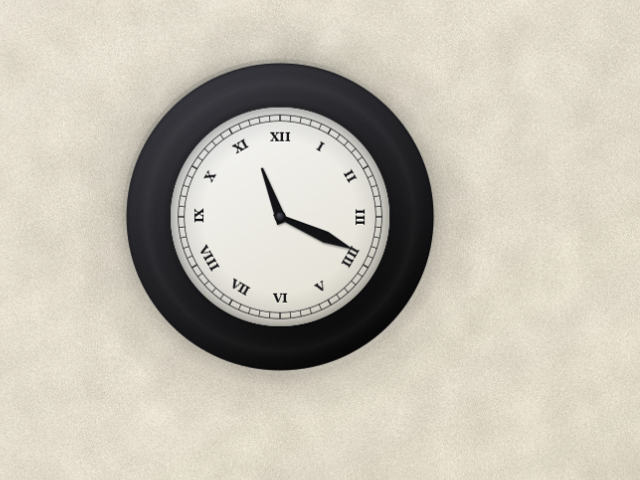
11:19
